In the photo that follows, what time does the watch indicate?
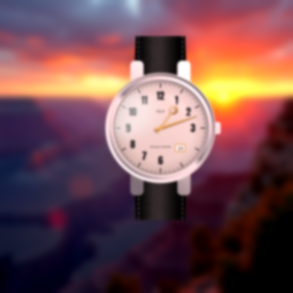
1:12
